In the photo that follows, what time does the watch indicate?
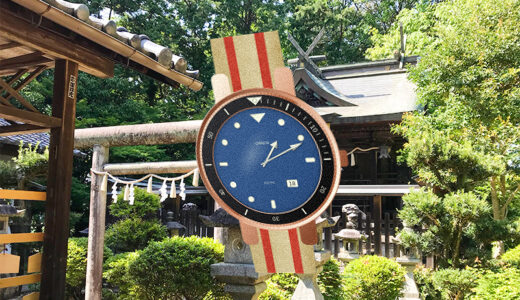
1:11
